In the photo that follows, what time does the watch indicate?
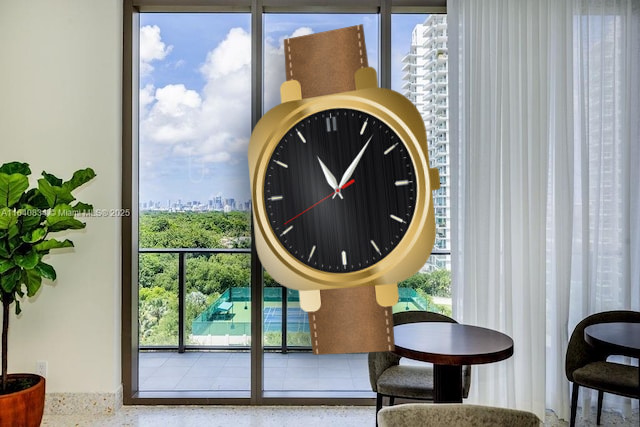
11:06:41
